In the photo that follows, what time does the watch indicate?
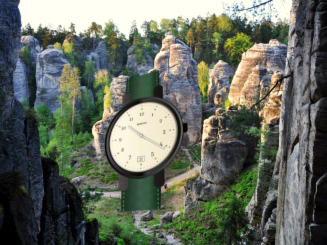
10:21
